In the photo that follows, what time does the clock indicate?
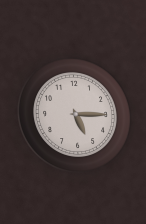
5:15
